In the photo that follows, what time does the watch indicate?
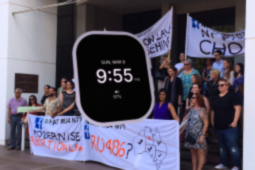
9:55
